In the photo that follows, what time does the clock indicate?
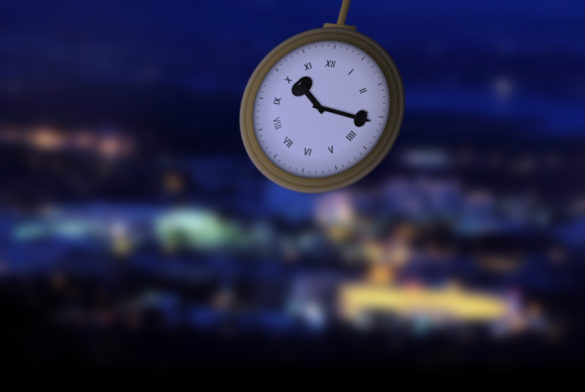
10:16
